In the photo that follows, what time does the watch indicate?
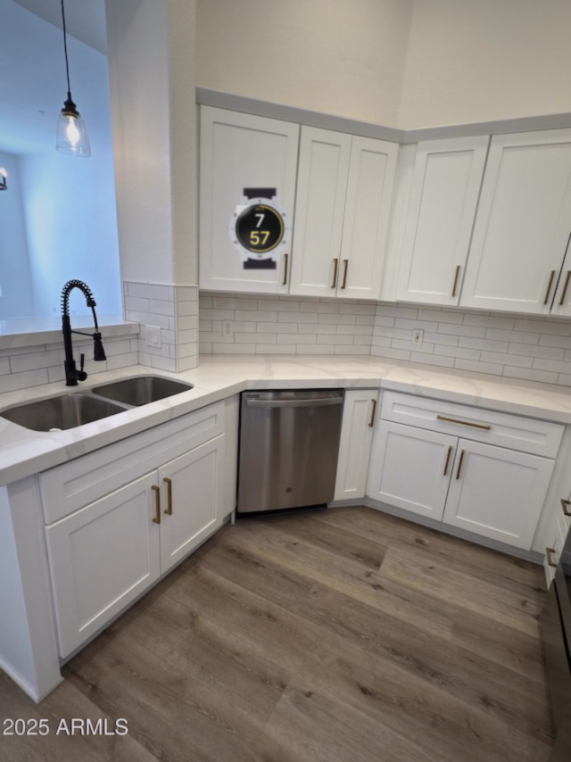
7:57
